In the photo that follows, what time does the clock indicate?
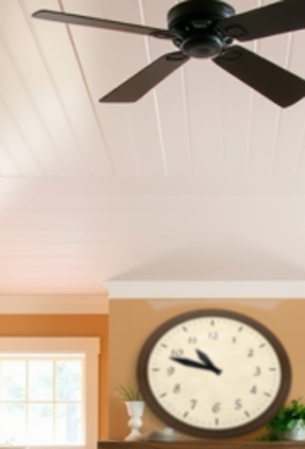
10:48
